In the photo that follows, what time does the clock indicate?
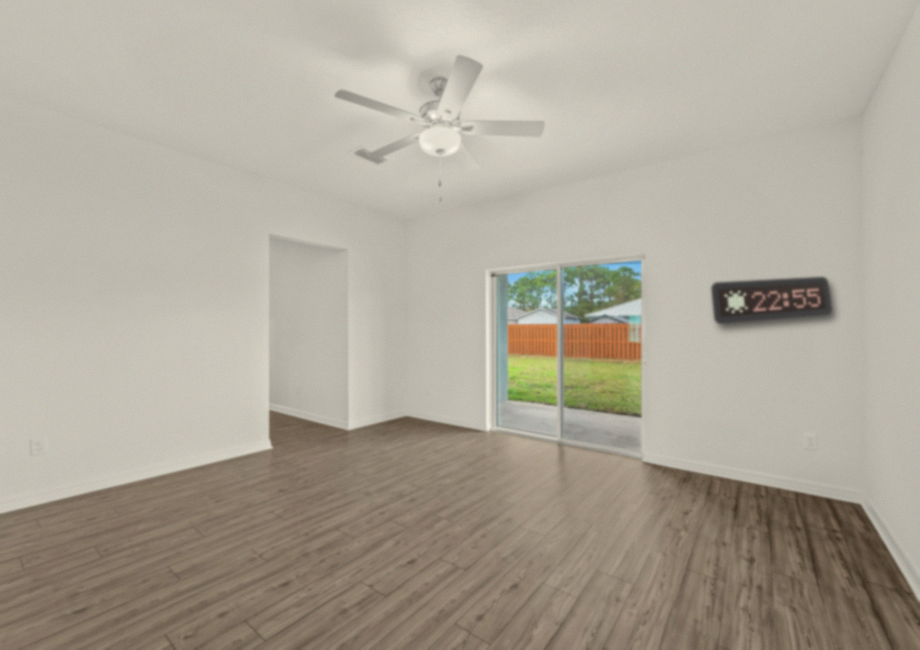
22:55
